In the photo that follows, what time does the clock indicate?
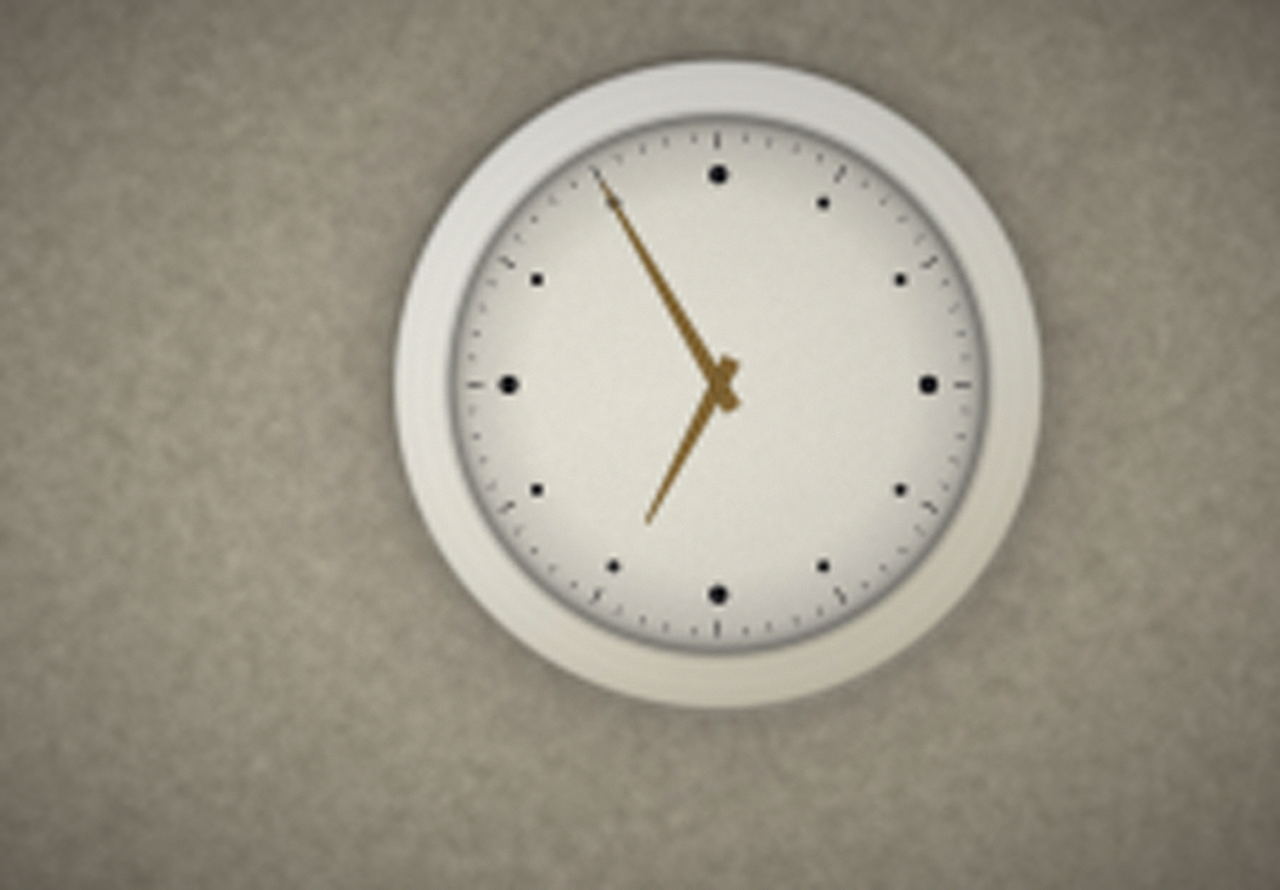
6:55
